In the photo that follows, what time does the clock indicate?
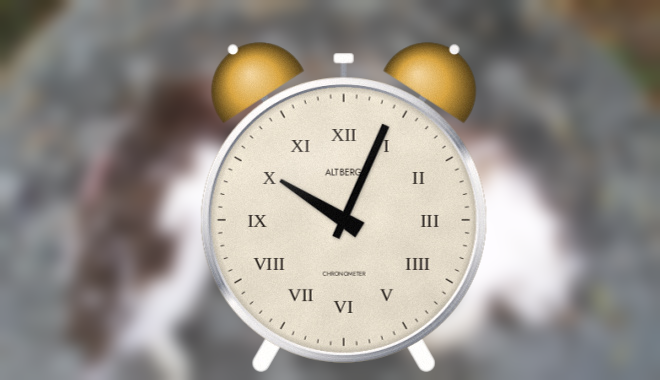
10:04
